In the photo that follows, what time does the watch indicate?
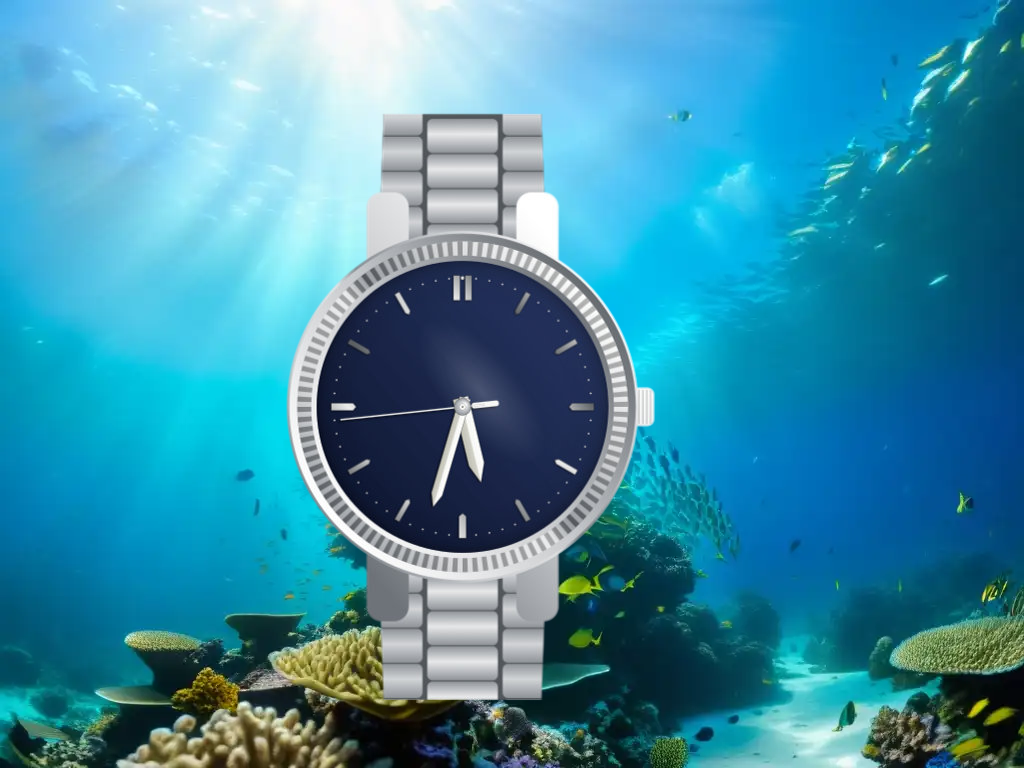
5:32:44
